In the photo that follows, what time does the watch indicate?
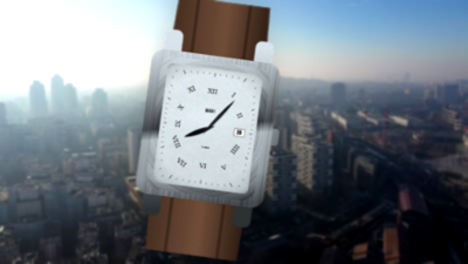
8:06
